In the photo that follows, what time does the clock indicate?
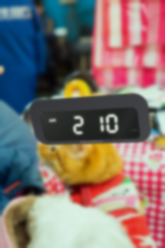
2:10
